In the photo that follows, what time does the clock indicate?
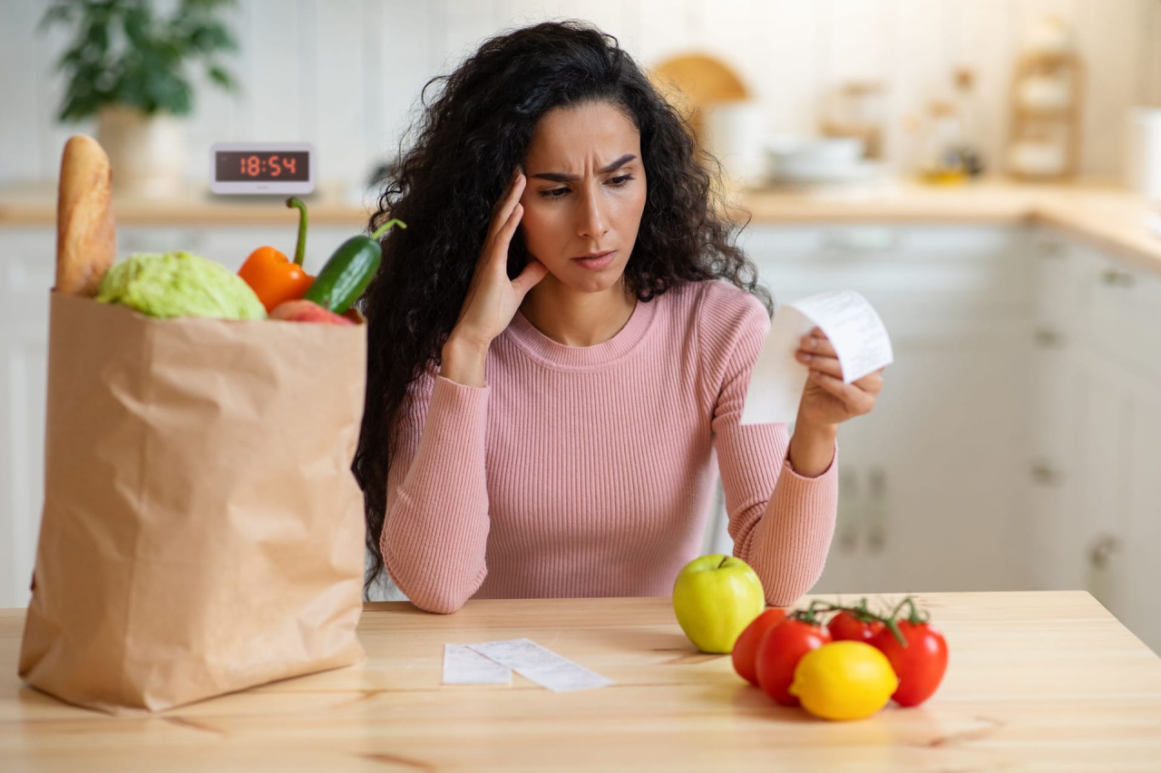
18:54
